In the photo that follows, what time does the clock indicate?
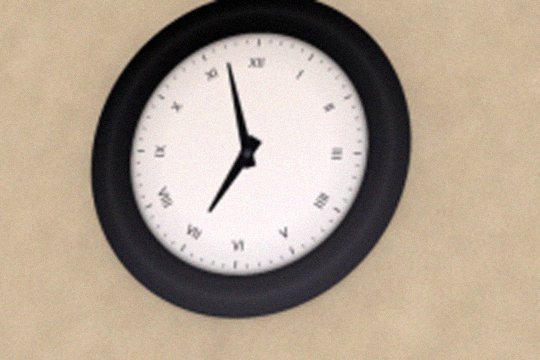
6:57
